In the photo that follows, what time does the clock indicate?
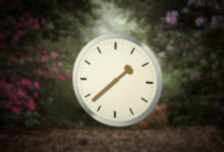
1:38
